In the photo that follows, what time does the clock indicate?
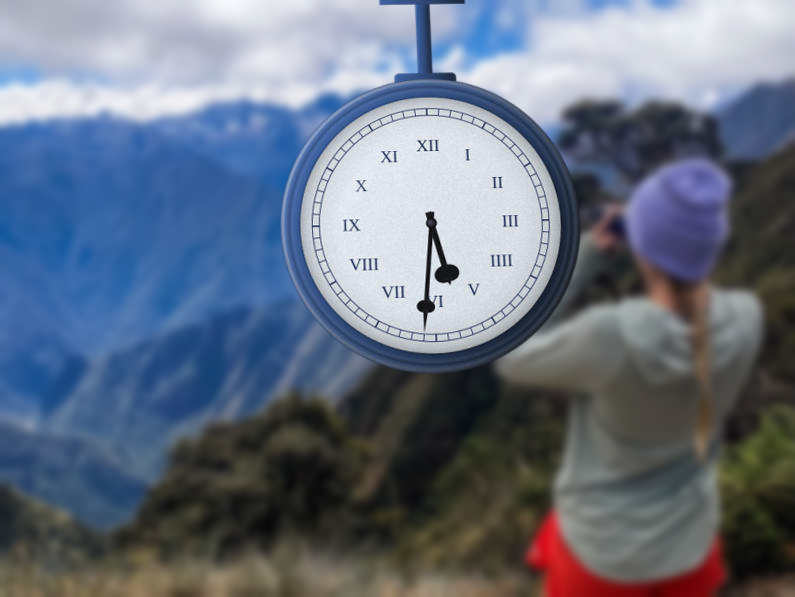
5:31
